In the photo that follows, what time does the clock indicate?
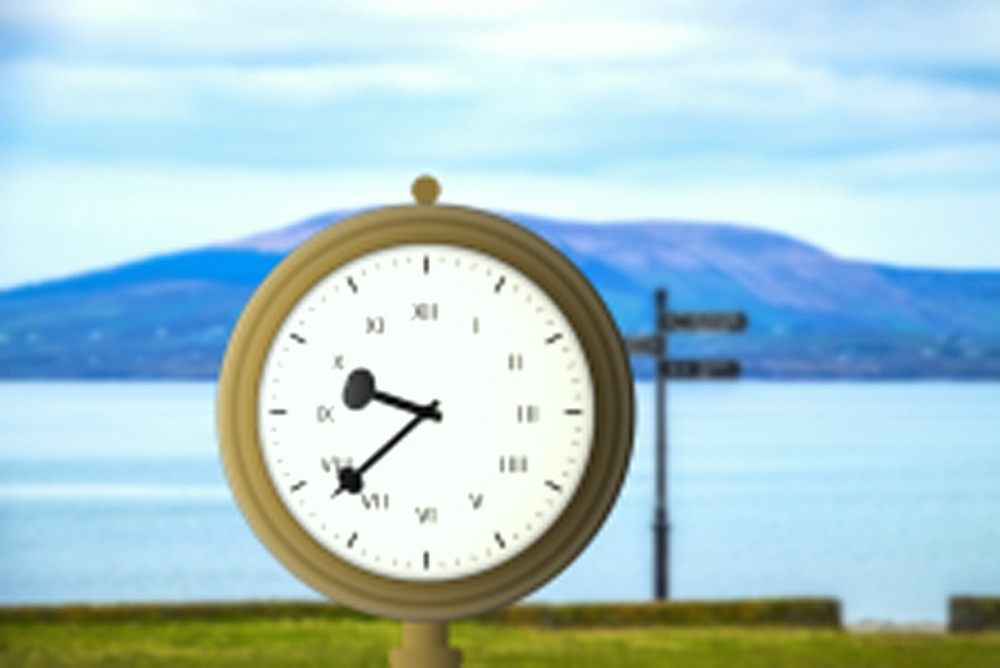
9:38
